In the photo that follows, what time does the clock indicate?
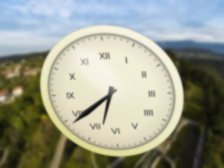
6:39
